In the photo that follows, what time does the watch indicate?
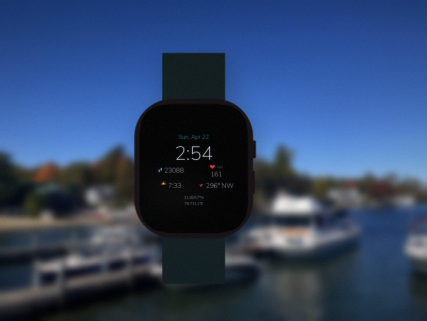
2:54
